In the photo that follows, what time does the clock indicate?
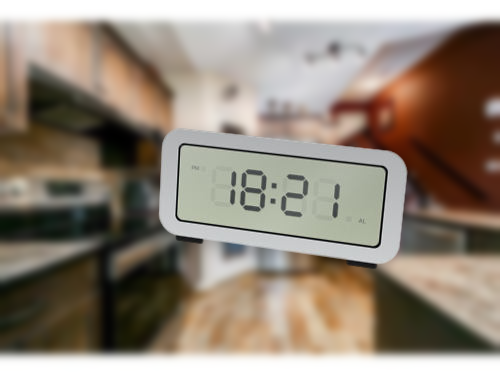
18:21
